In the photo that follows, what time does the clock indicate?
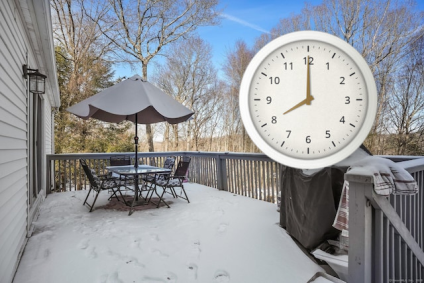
8:00
